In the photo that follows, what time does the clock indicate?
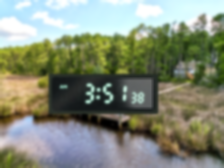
3:51
